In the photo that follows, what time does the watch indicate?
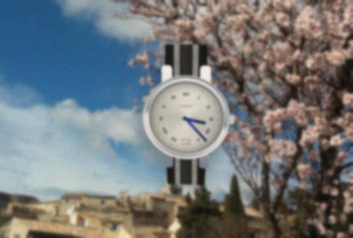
3:23
